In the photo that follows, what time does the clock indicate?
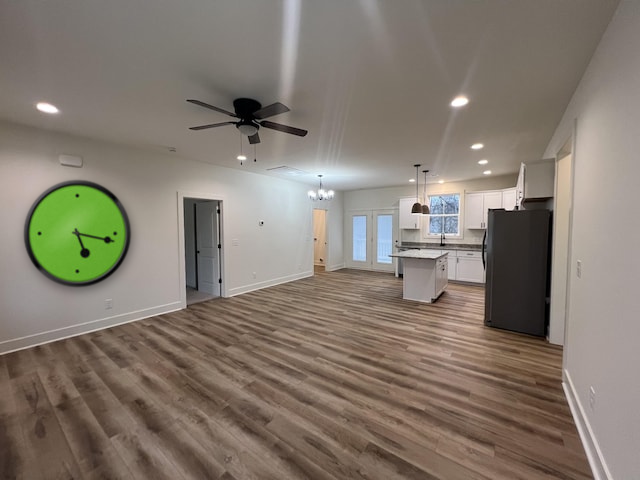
5:17
